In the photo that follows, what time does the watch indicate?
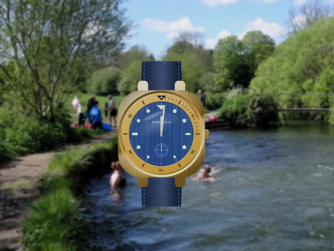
12:01
